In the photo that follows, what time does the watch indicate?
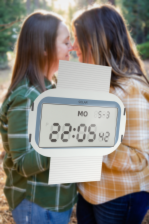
22:05:42
